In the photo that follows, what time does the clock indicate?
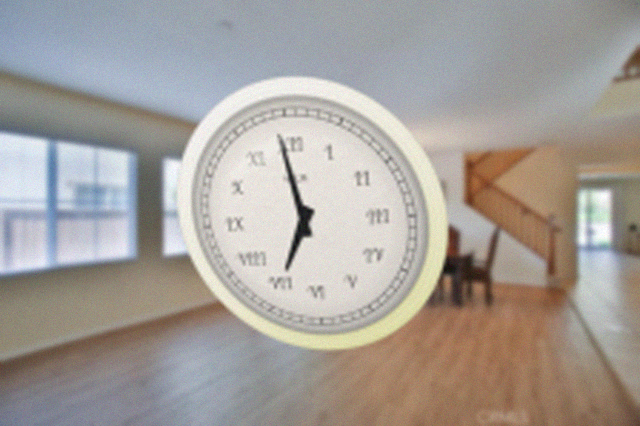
6:59
